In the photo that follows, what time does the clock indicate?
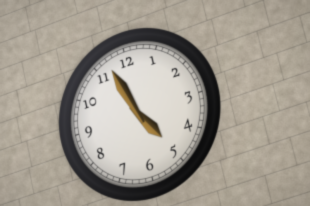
4:57
